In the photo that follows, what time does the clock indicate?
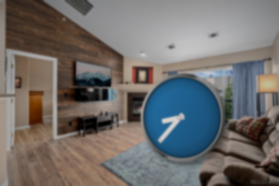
8:37
